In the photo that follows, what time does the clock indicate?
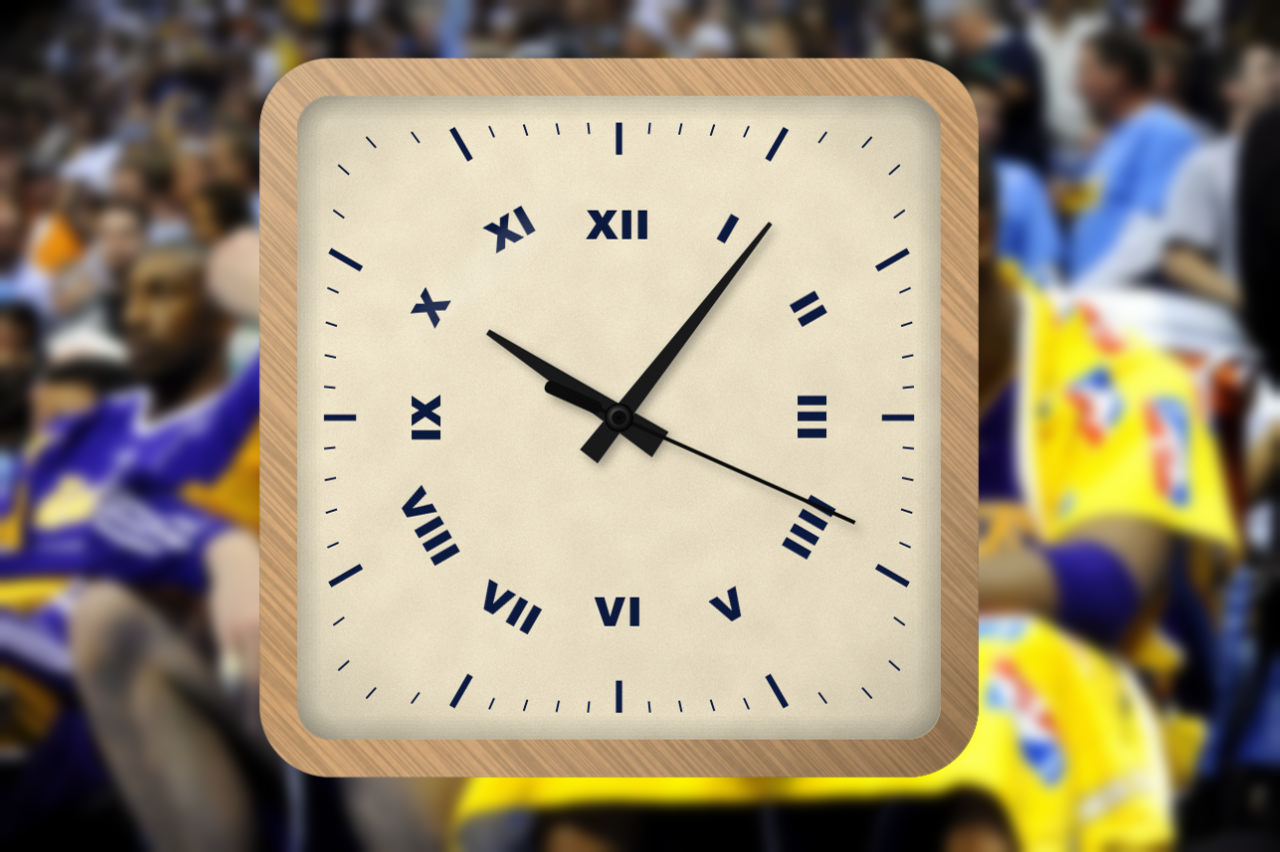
10:06:19
